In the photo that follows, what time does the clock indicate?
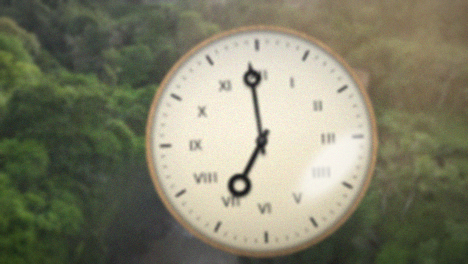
6:59
